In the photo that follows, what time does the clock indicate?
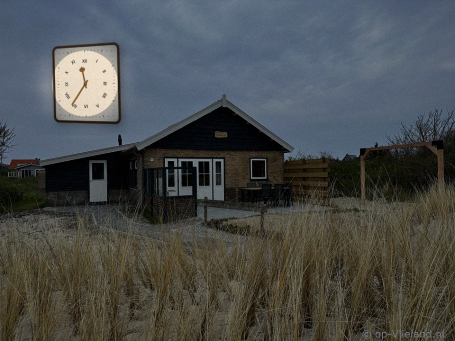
11:36
